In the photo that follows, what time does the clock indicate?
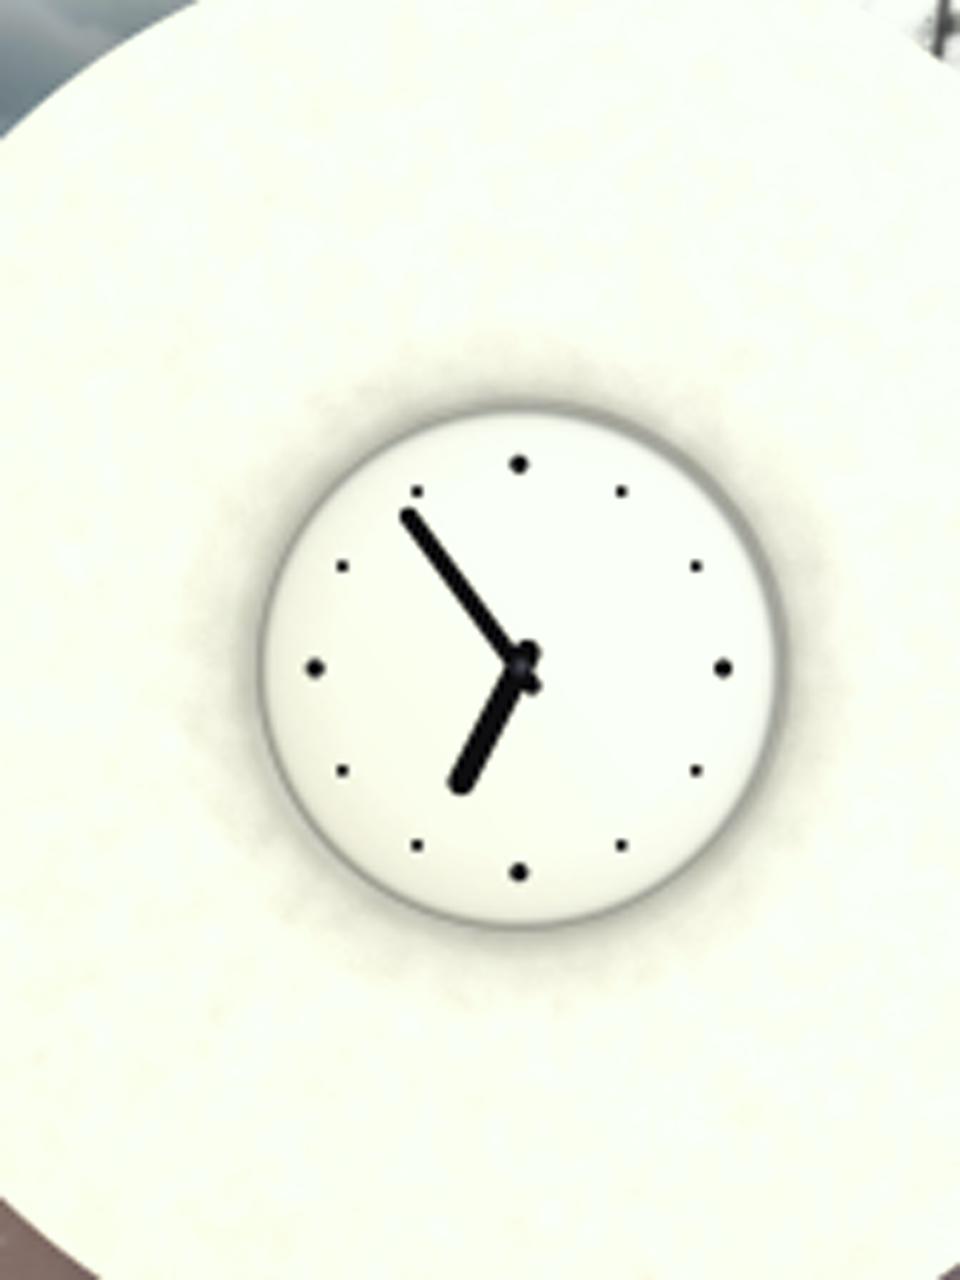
6:54
